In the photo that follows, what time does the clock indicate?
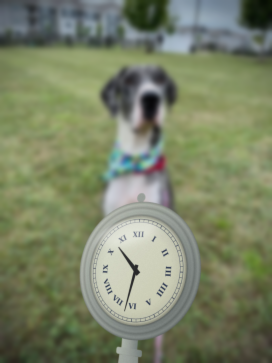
10:32
